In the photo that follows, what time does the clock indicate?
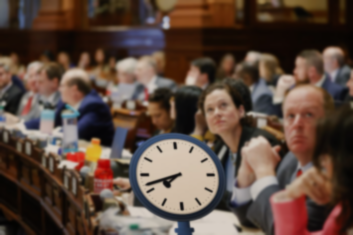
7:42
